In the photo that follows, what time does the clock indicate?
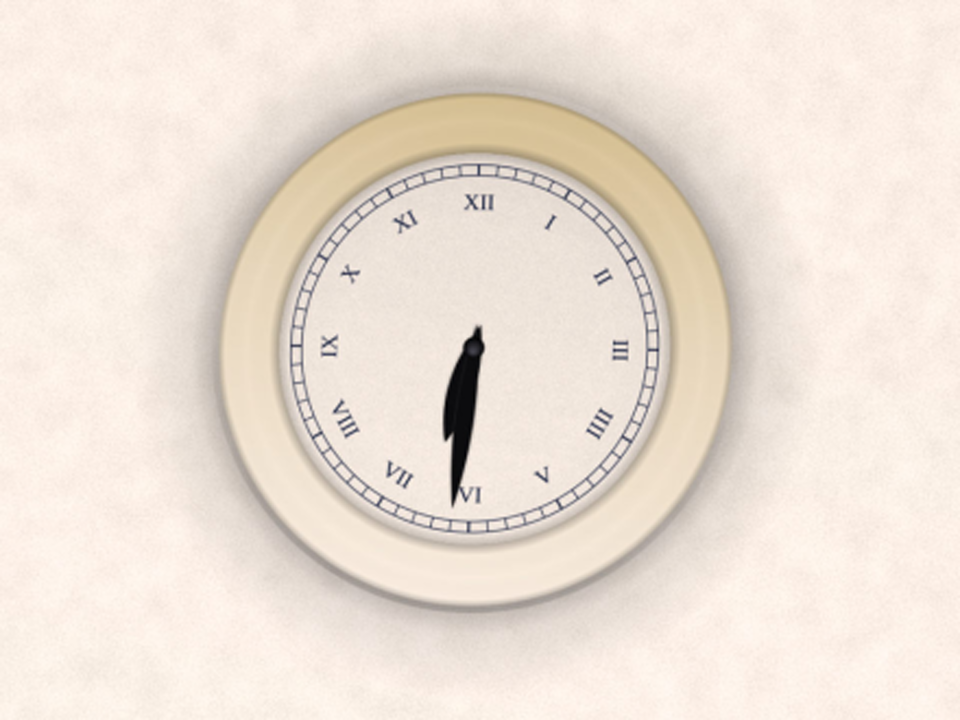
6:31
